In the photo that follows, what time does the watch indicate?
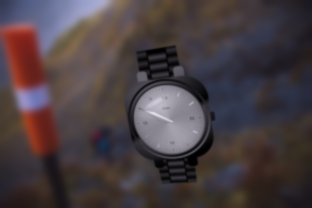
9:50
